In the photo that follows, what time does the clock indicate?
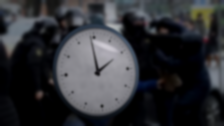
1:59
